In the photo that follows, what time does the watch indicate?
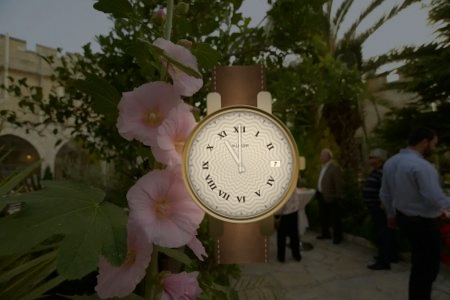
11:00
